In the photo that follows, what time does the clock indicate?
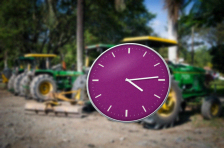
4:14
